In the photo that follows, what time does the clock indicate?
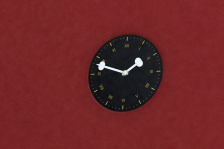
1:48
